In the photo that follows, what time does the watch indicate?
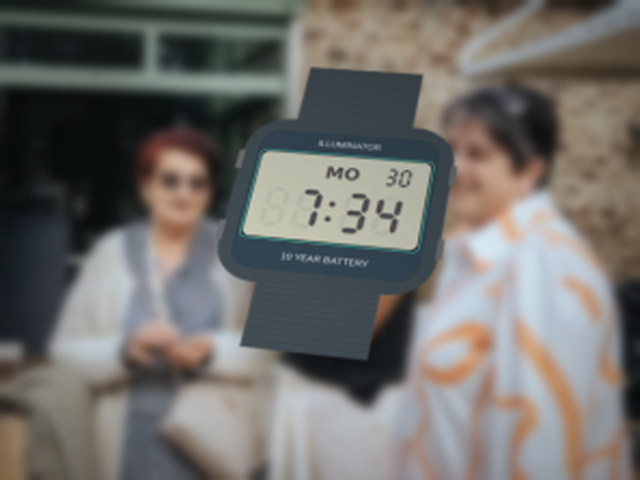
7:34
